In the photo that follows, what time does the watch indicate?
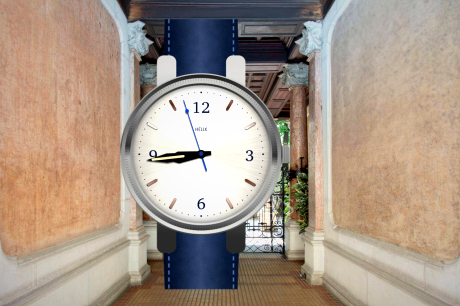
8:43:57
